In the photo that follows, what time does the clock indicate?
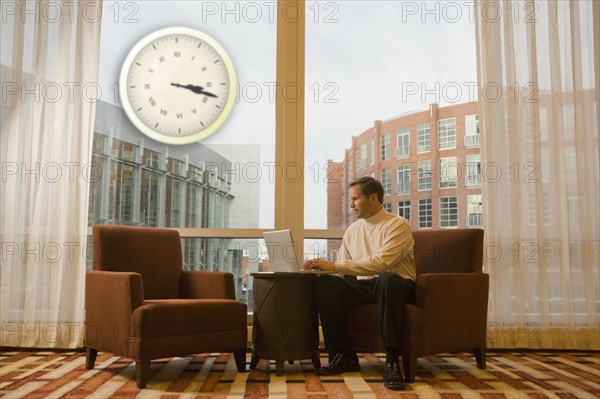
3:18
